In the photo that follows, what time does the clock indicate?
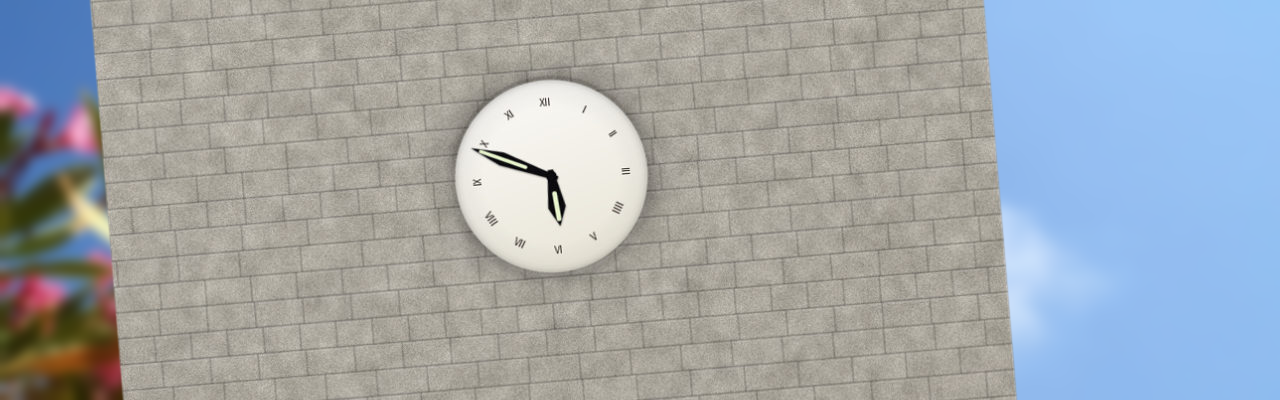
5:49
